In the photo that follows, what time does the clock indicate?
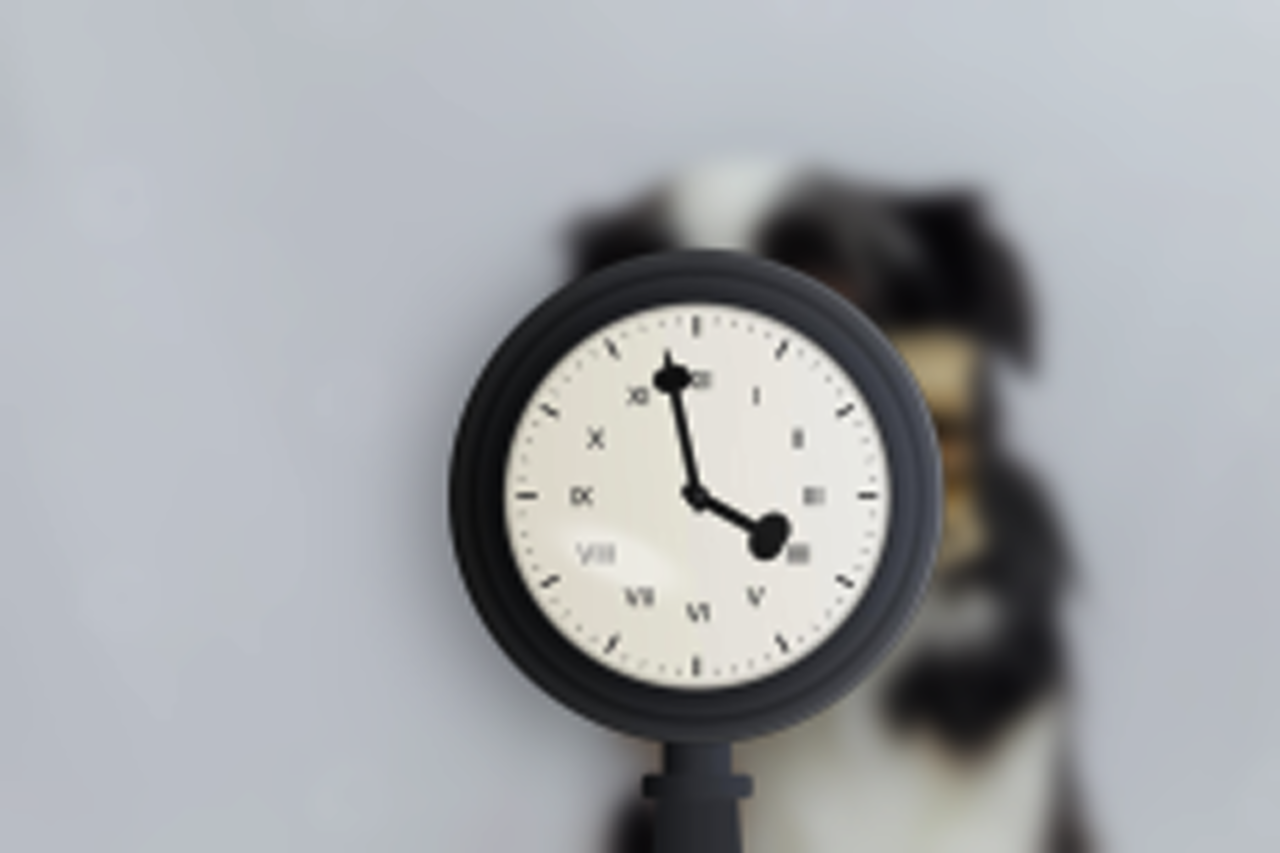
3:58
